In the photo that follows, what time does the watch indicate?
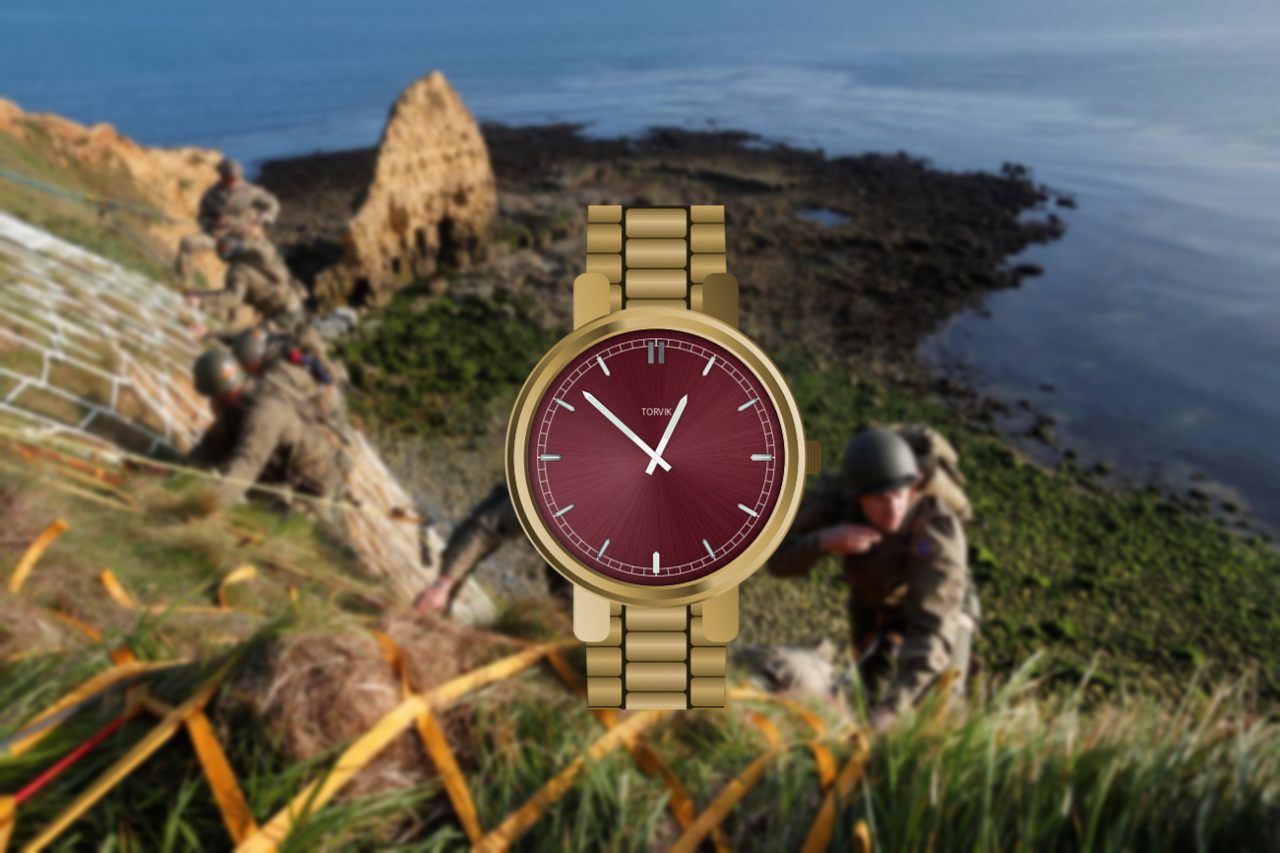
12:52
